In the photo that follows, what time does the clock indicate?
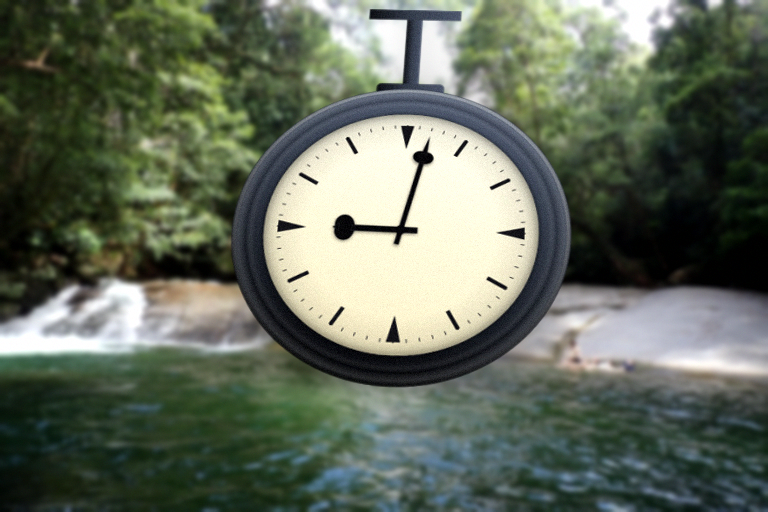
9:02
